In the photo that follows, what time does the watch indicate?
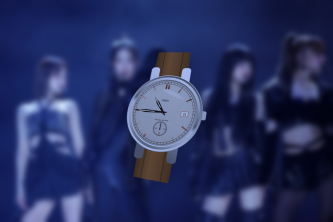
10:45
